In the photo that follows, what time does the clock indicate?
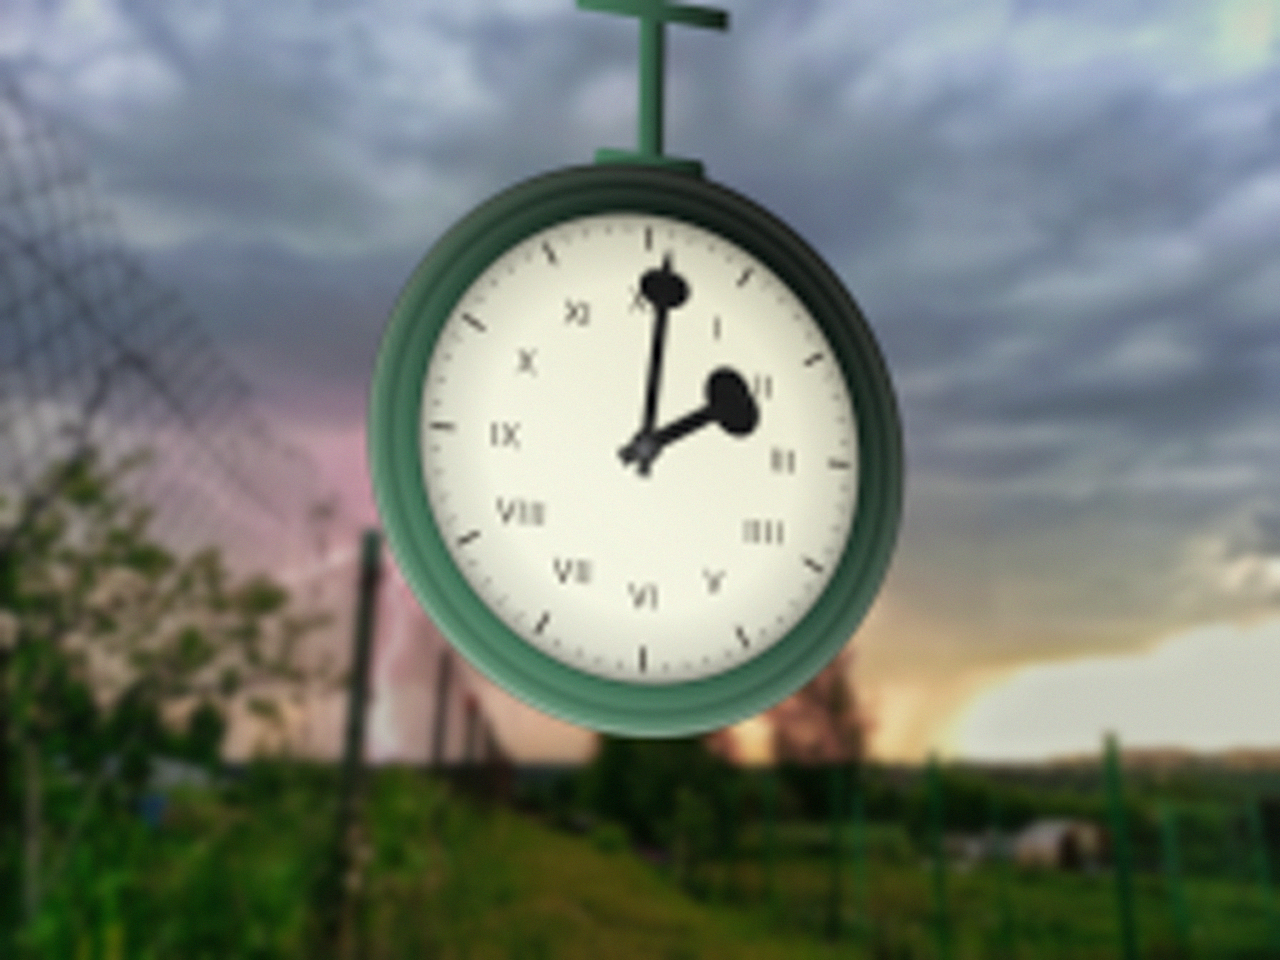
2:01
